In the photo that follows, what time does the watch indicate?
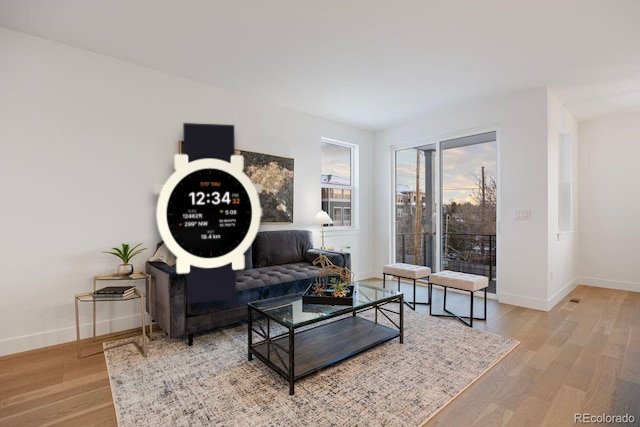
12:34
